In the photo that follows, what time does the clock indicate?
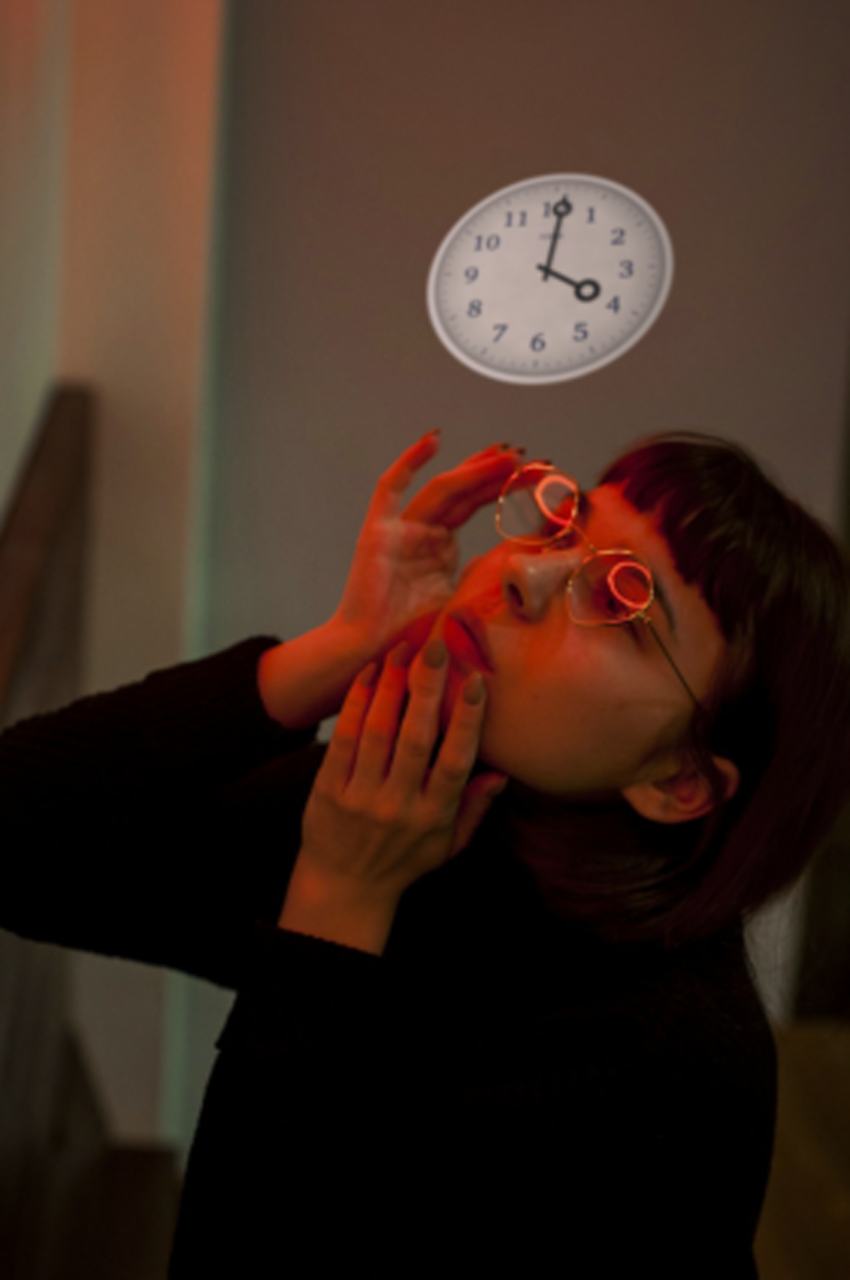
4:01
